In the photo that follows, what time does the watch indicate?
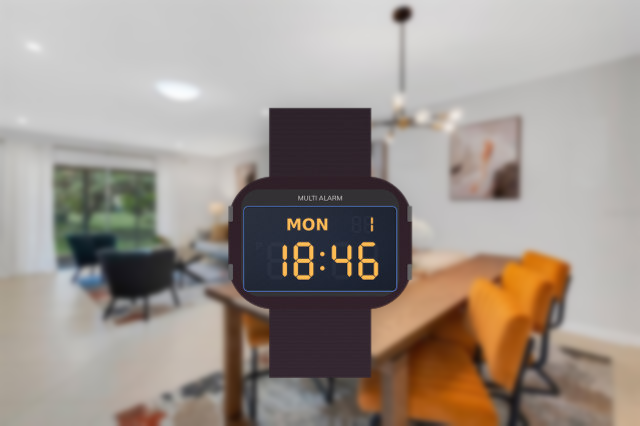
18:46
